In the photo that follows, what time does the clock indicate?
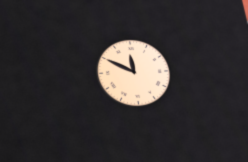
11:50
